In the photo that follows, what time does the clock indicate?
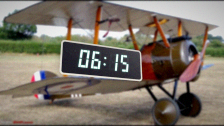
6:15
